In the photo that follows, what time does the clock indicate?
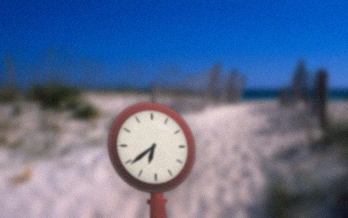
6:39
